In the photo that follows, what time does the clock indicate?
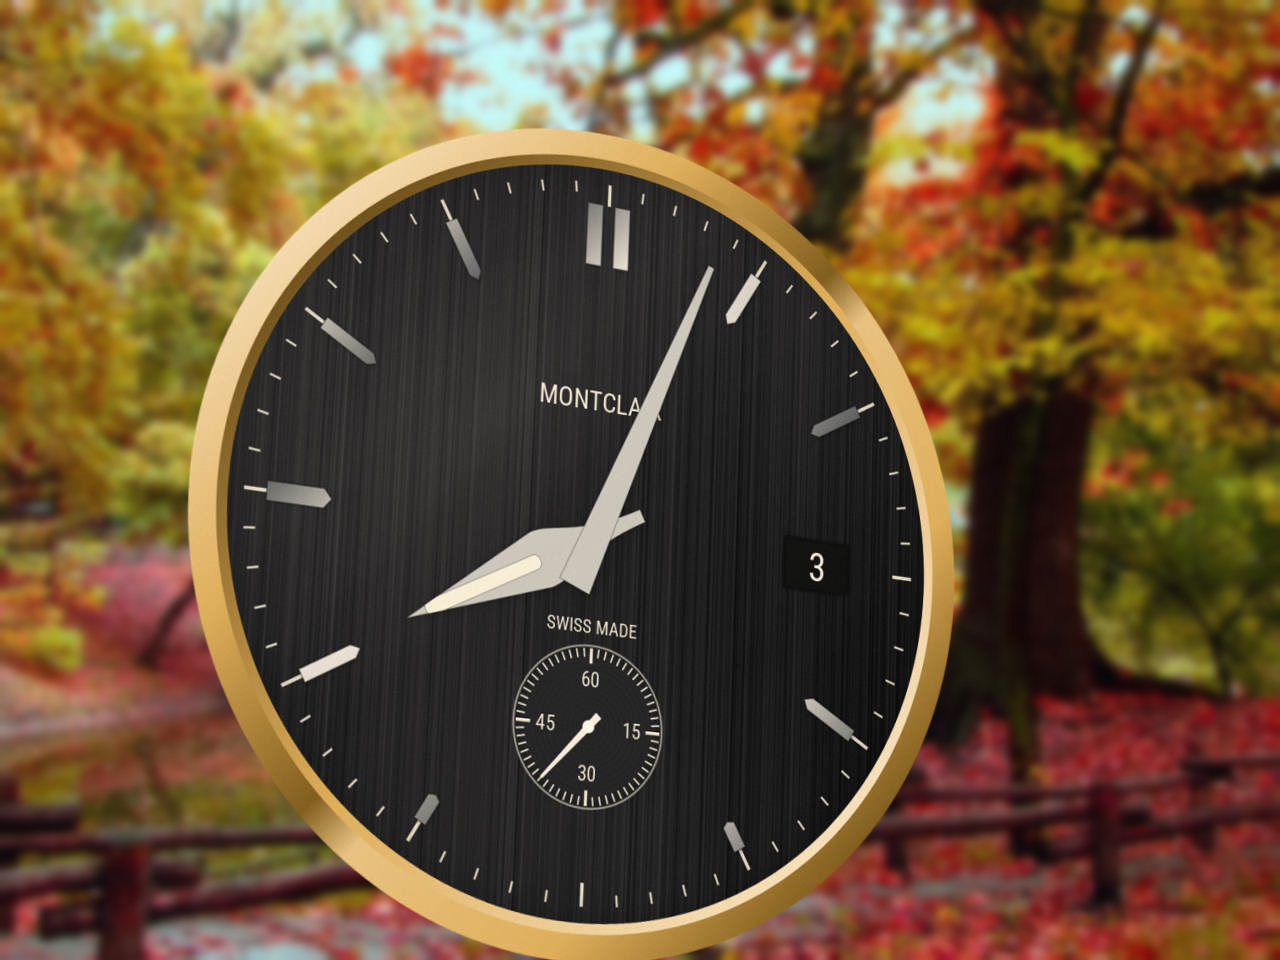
8:03:37
